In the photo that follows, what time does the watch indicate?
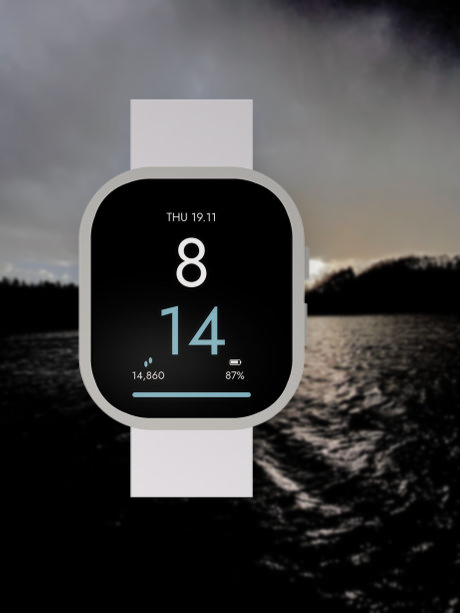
8:14
